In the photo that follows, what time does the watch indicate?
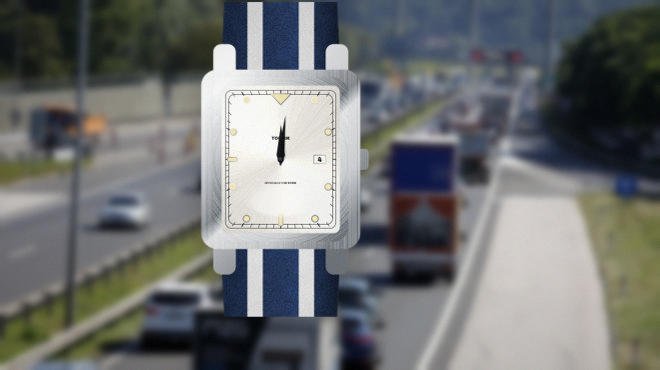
12:01
